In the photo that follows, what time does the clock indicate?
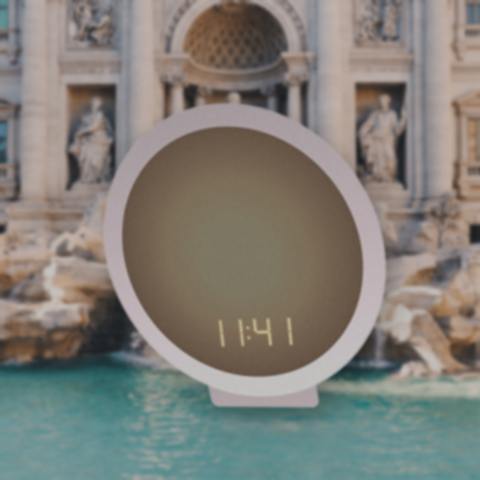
11:41
